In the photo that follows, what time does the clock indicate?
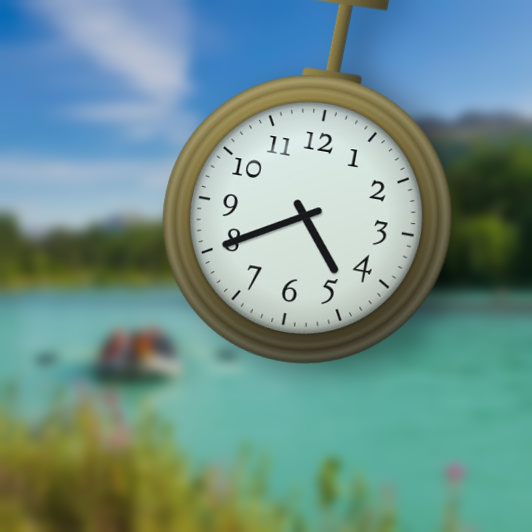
4:40
